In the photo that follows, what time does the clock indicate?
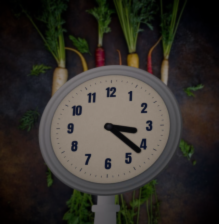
3:22
